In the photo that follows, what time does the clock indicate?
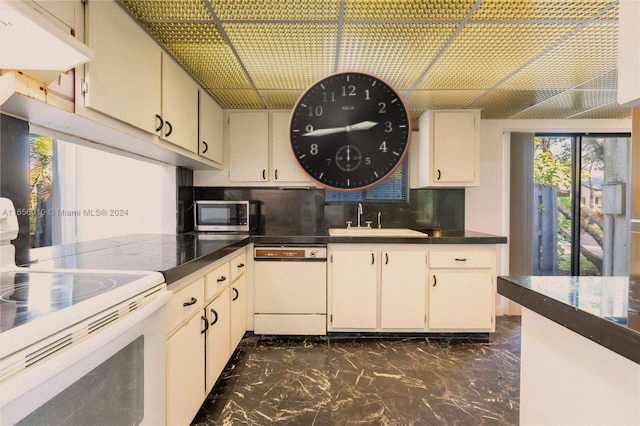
2:44
